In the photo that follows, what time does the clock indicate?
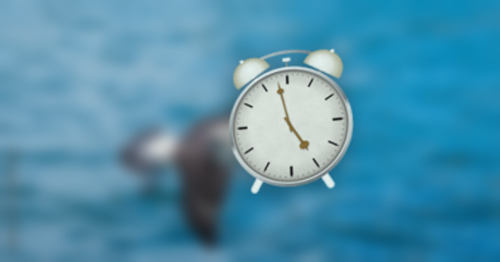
4:58
